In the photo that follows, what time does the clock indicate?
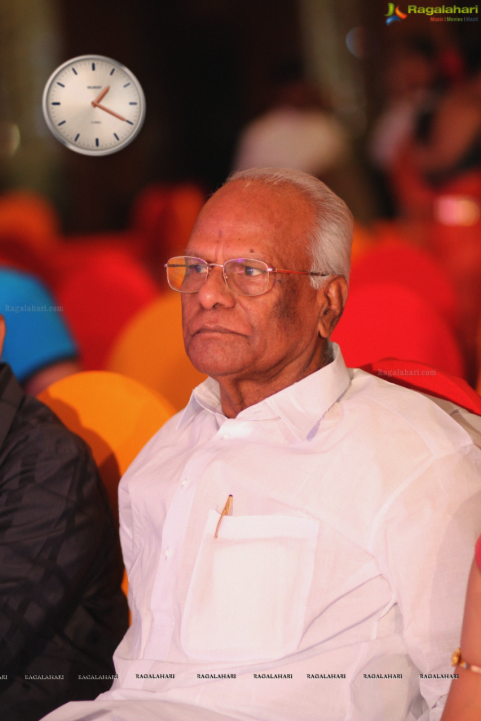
1:20
